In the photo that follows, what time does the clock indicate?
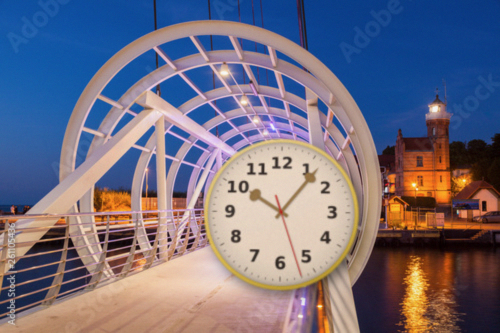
10:06:27
